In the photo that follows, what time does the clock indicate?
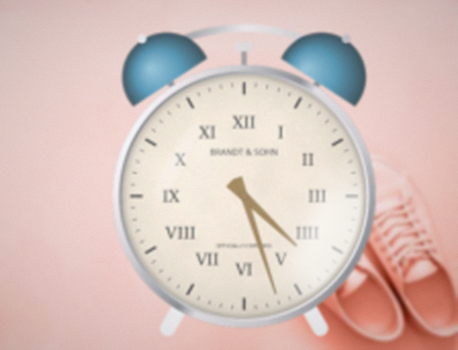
4:27
